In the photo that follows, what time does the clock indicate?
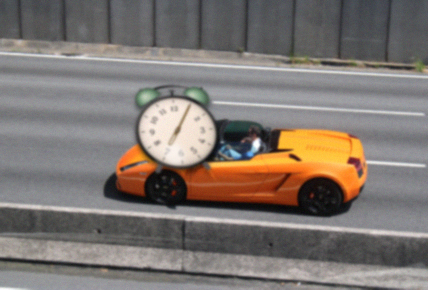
7:05
